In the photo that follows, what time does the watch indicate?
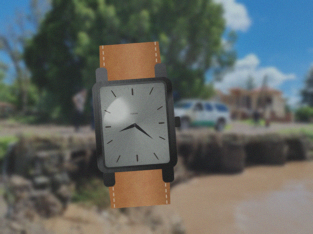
8:22
